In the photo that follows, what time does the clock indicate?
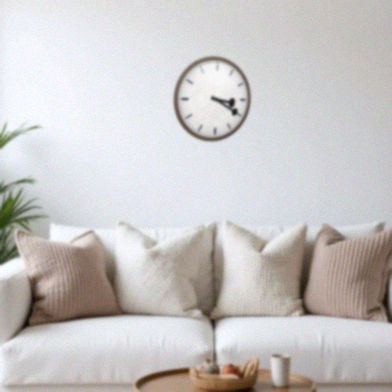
3:20
